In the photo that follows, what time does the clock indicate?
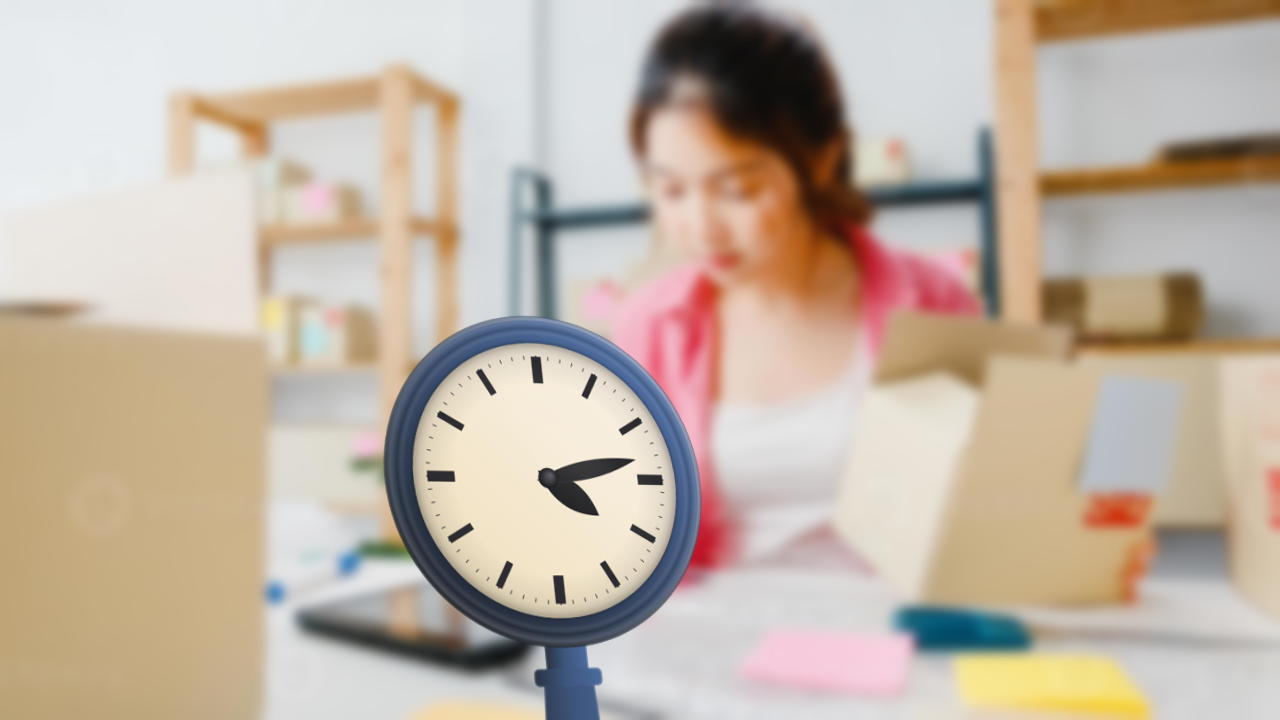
4:13
